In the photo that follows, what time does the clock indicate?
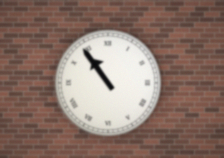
10:54
